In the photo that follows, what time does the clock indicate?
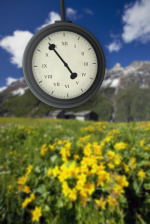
4:54
